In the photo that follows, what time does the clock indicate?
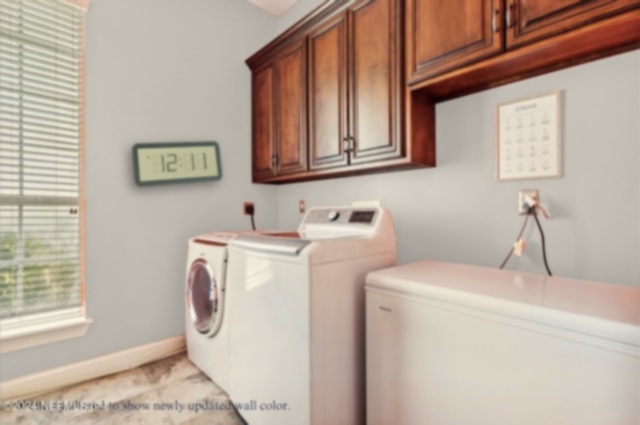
12:11
